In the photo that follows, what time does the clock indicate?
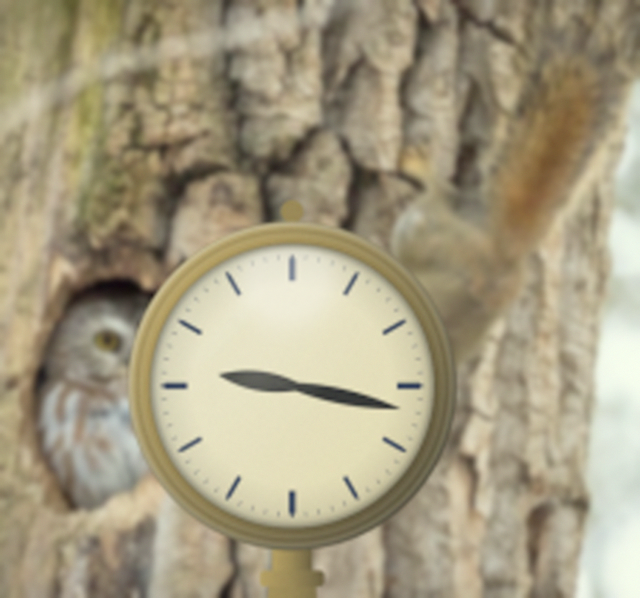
9:17
